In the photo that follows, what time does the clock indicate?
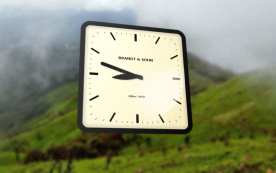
8:48
